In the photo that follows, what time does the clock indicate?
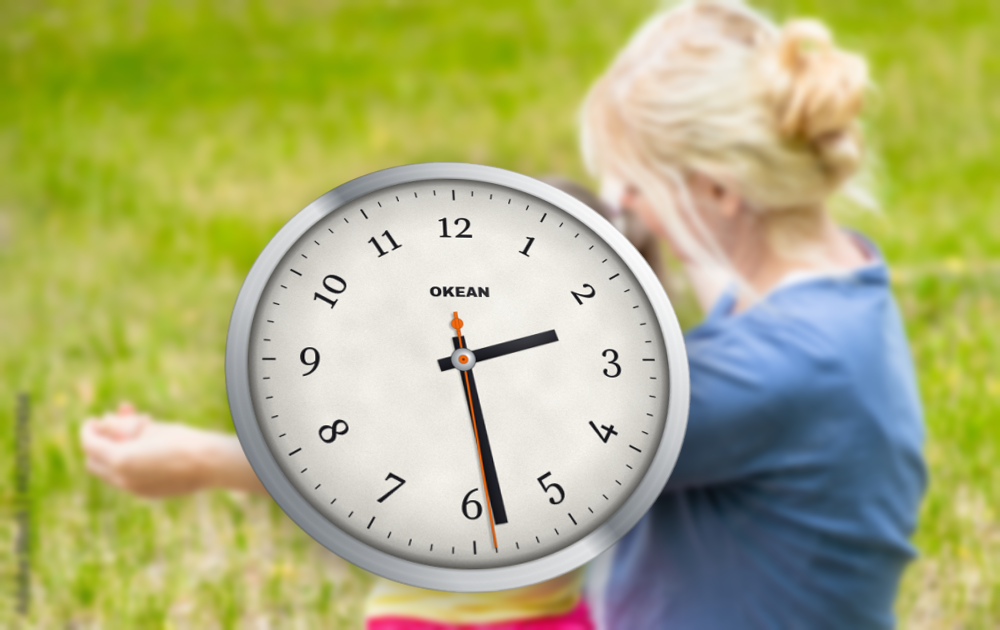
2:28:29
